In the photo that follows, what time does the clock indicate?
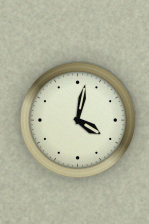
4:02
